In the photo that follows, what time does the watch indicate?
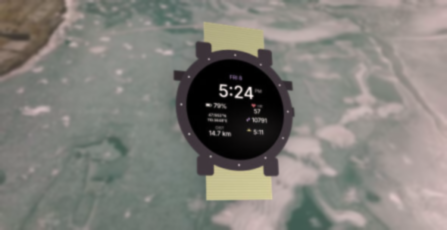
5:24
